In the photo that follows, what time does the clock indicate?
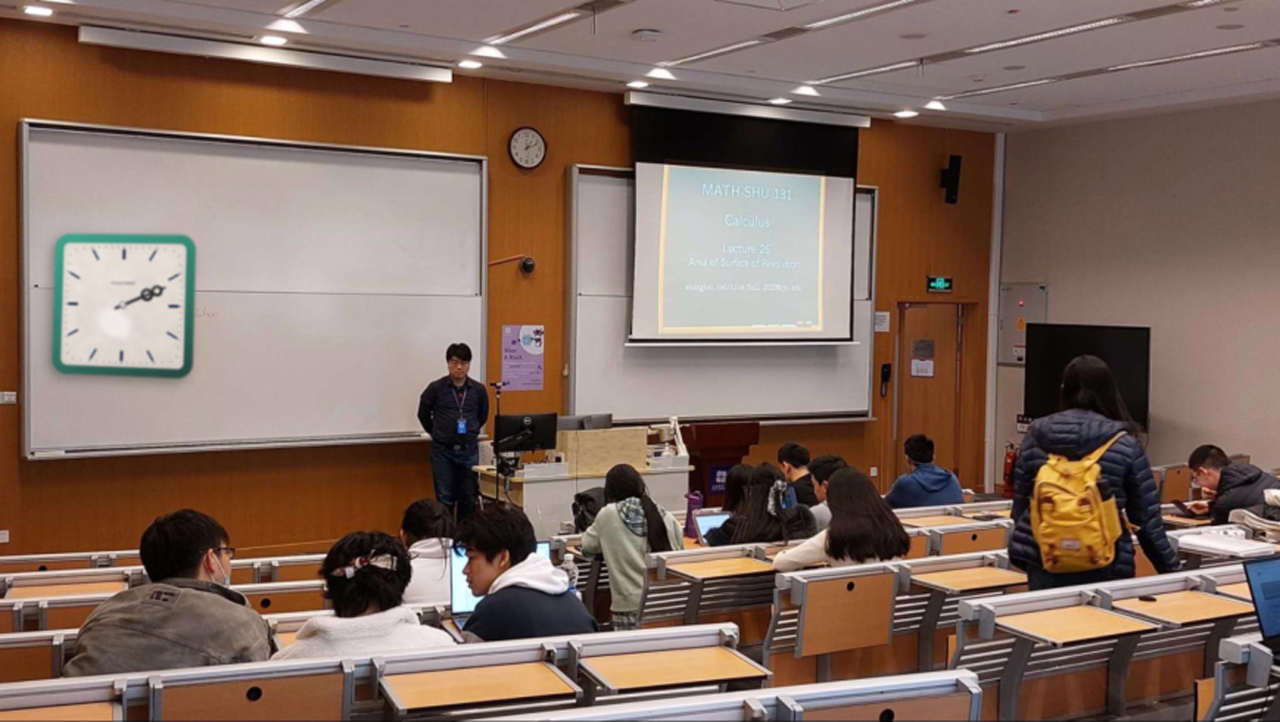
2:11
